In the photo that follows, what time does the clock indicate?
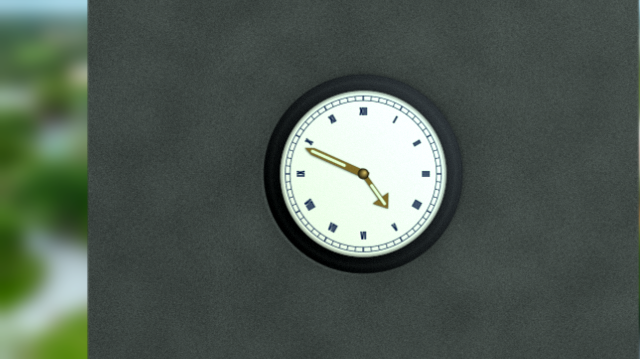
4:49
